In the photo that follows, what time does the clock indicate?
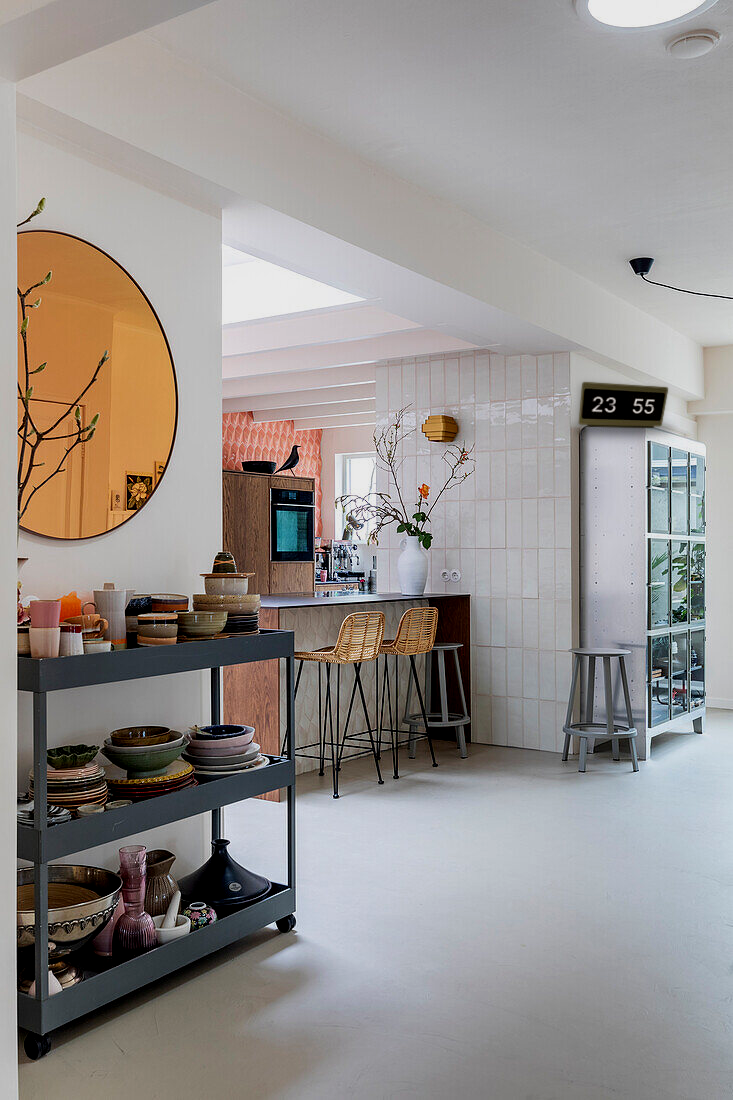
23:55
